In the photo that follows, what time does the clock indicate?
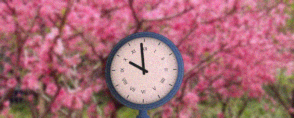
9:59
